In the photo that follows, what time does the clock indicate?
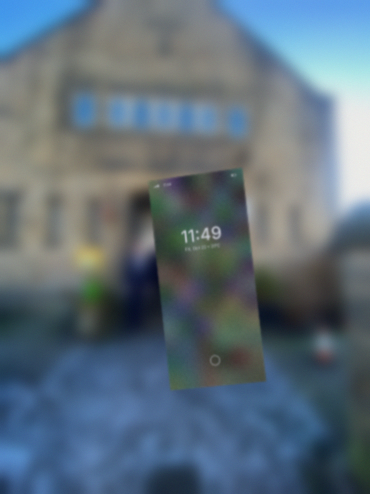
11:49
